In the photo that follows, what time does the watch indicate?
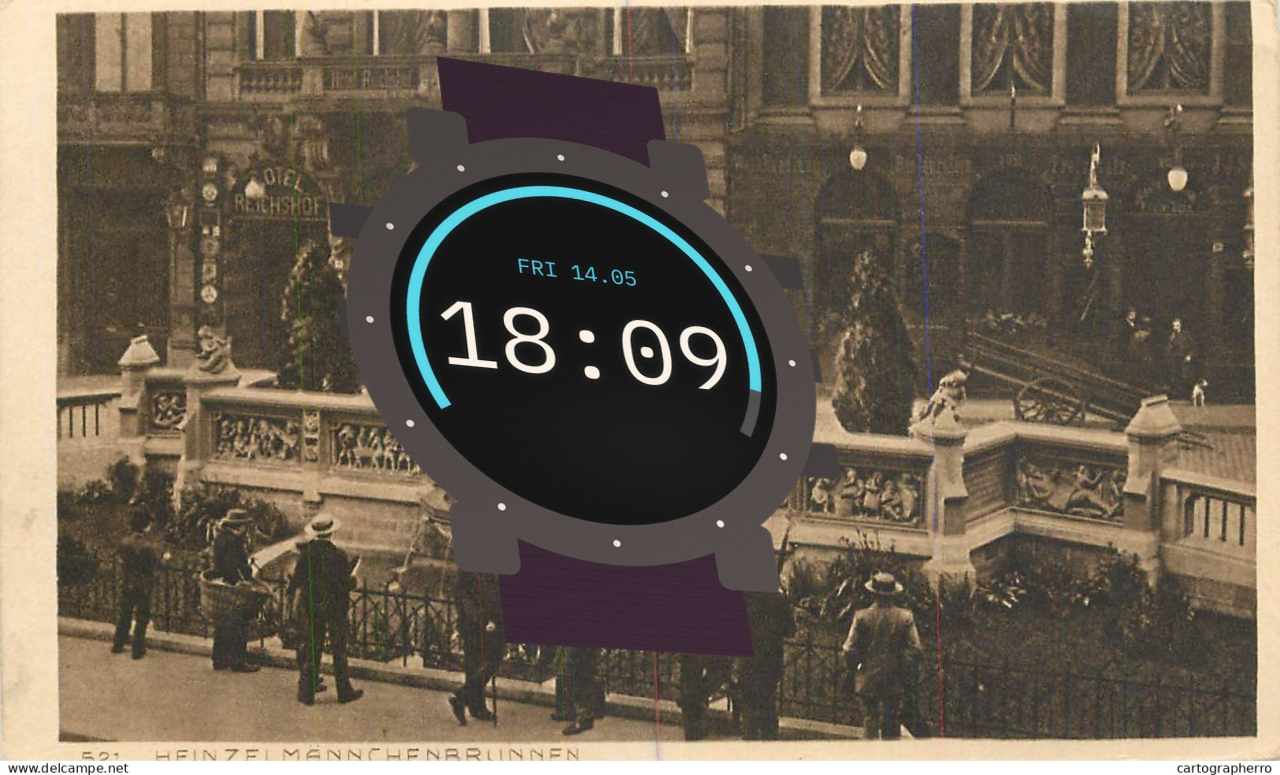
18:09
